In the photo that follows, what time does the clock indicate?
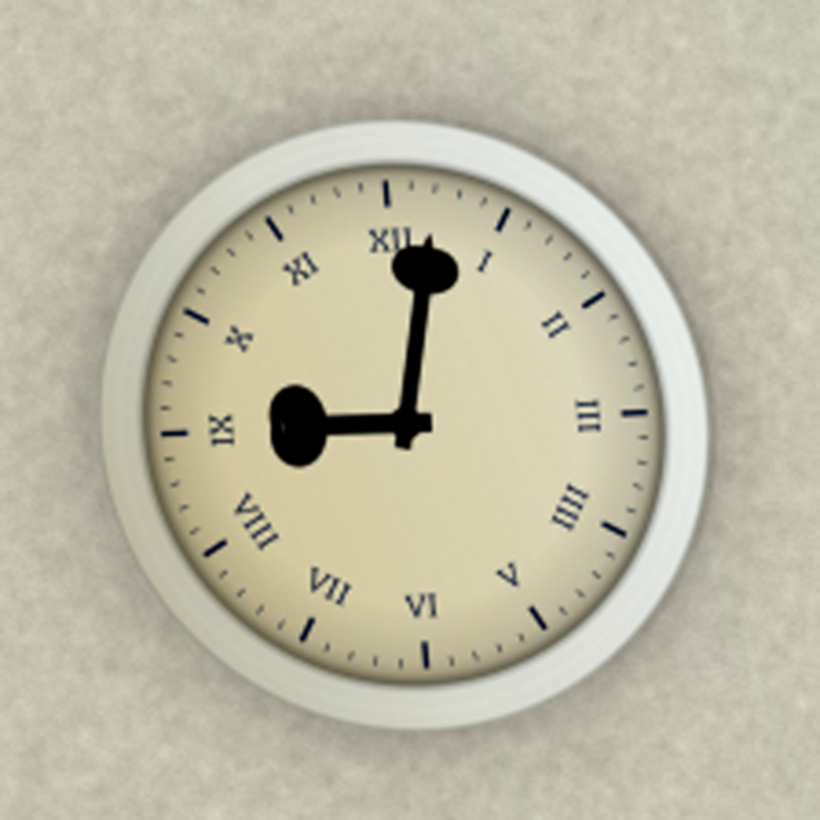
9:02
